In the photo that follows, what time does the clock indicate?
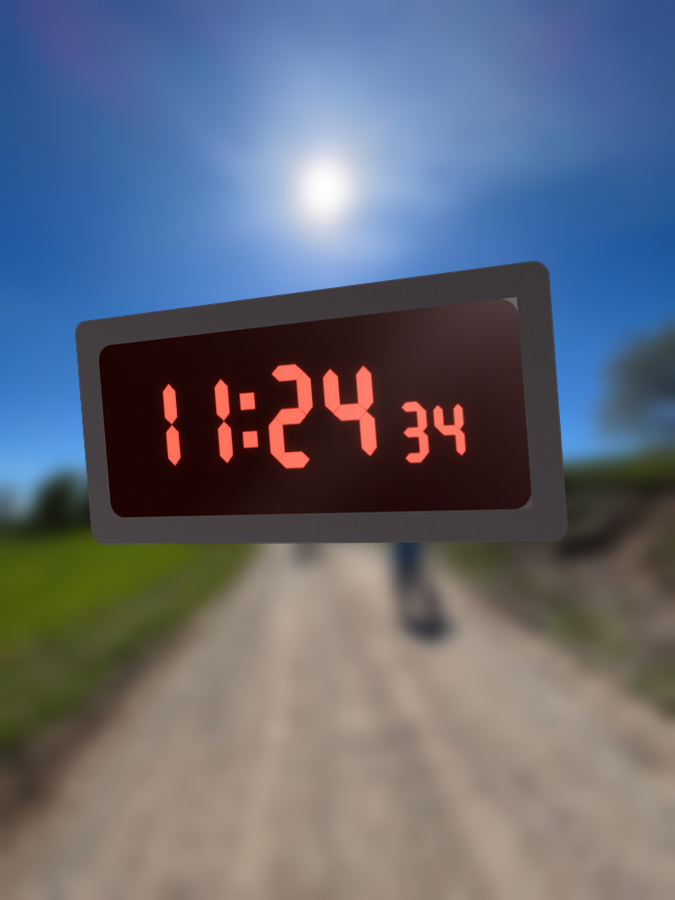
11:24:34
